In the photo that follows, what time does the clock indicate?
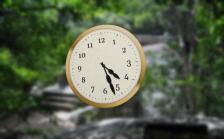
4:27
